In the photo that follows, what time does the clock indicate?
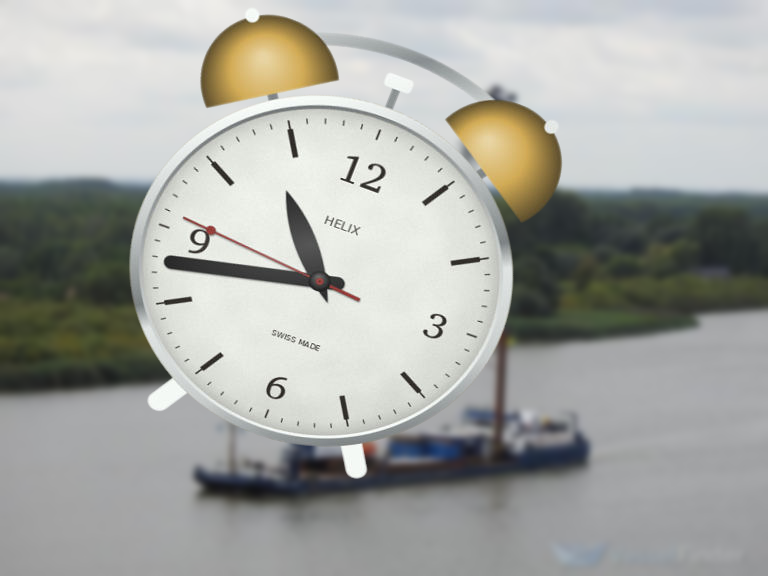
10:42:46
